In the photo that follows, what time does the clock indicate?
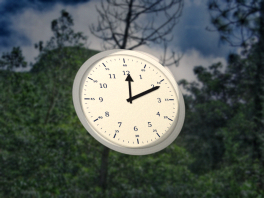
12:11
